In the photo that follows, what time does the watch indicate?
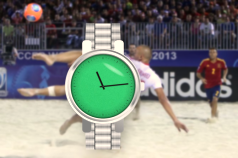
11:14
